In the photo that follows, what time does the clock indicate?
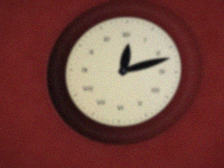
12:12
